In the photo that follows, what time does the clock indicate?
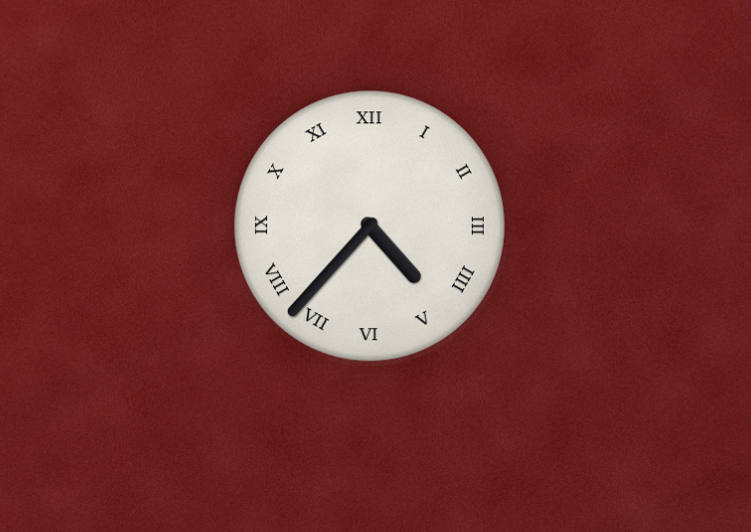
4:37
